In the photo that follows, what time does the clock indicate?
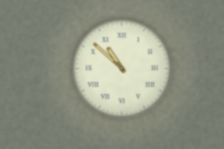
10:52
